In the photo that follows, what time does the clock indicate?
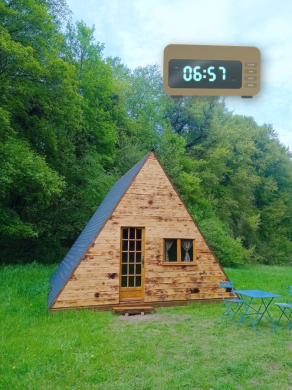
6:57
